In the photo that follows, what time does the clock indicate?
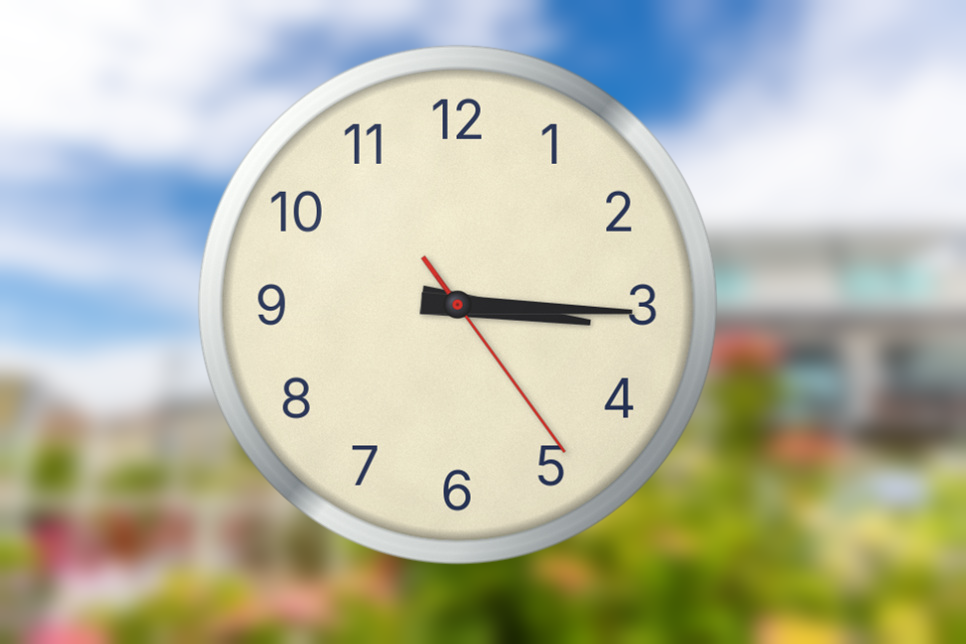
3:15:24
